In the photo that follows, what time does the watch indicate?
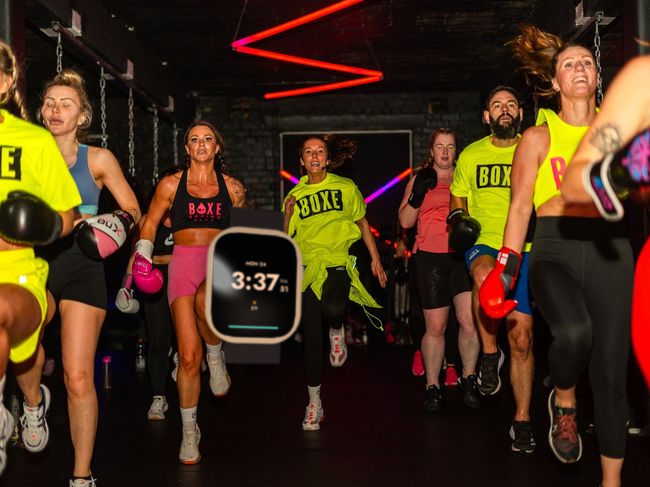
3:37
